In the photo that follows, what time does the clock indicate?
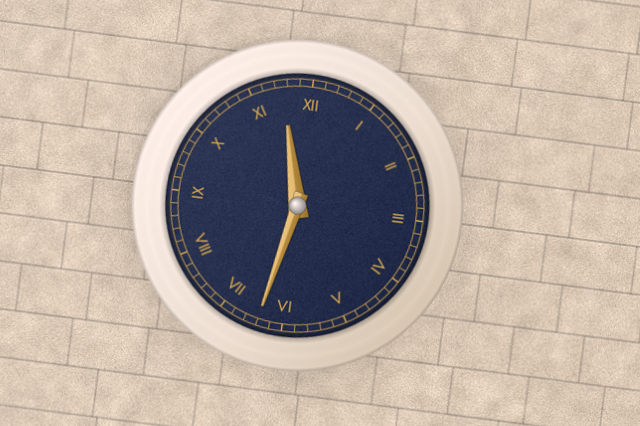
11:32
